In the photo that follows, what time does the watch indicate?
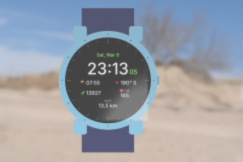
23:13
